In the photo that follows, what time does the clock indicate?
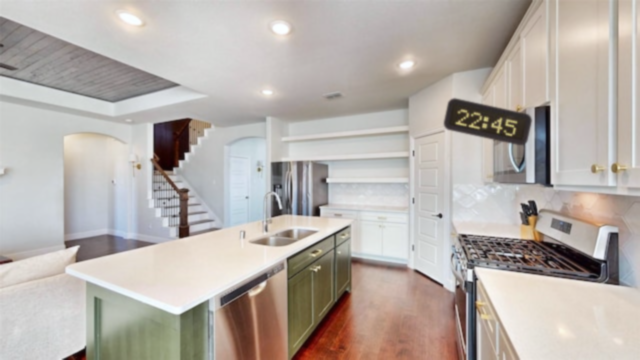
22:45
